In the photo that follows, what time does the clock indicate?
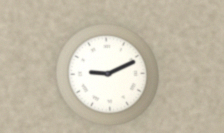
9:11
